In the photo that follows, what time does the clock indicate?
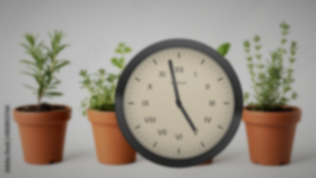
4:58
